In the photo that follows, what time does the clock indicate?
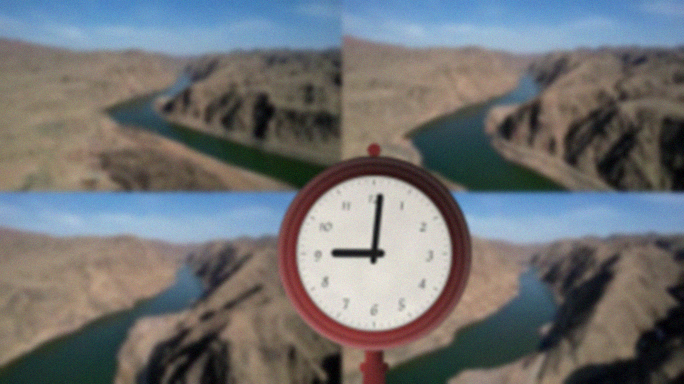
9:01
